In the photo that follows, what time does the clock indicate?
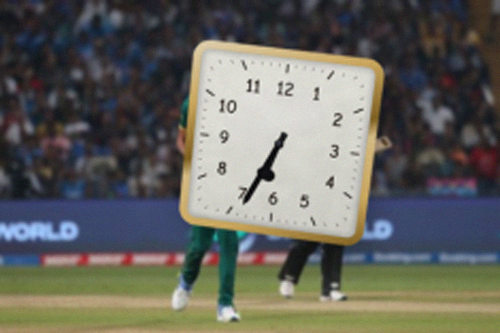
6:34
